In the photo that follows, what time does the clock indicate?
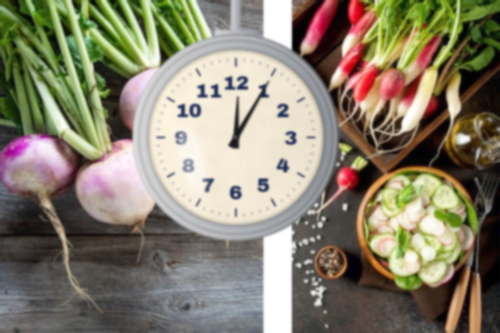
12:05
